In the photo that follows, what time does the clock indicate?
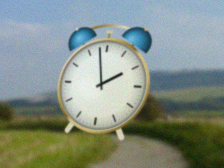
1:58
